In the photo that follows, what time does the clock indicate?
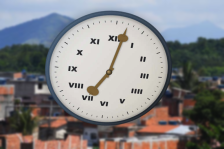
7:02
